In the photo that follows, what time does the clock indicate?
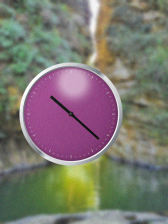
10:22
